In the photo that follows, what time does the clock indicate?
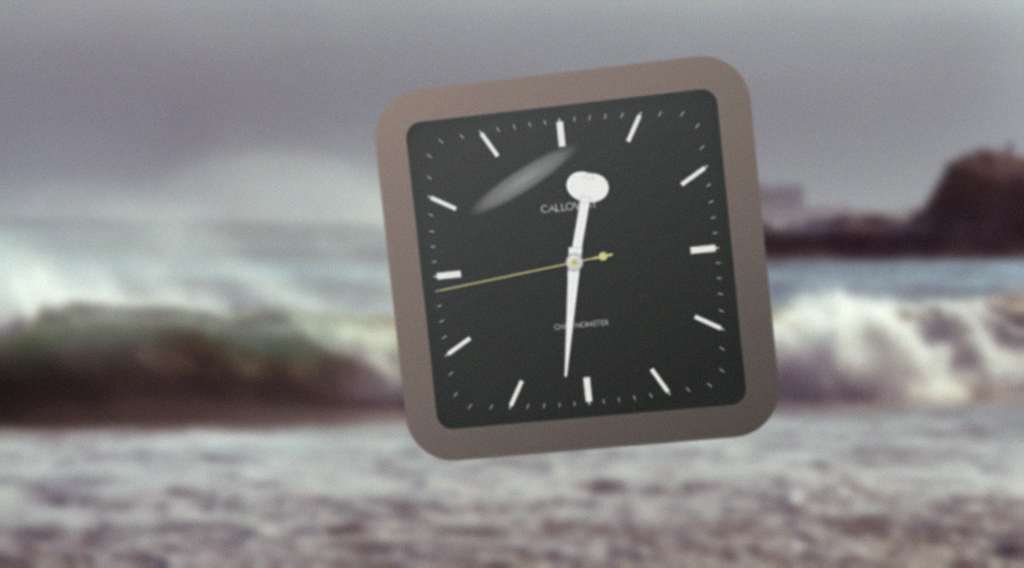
12:31:44
